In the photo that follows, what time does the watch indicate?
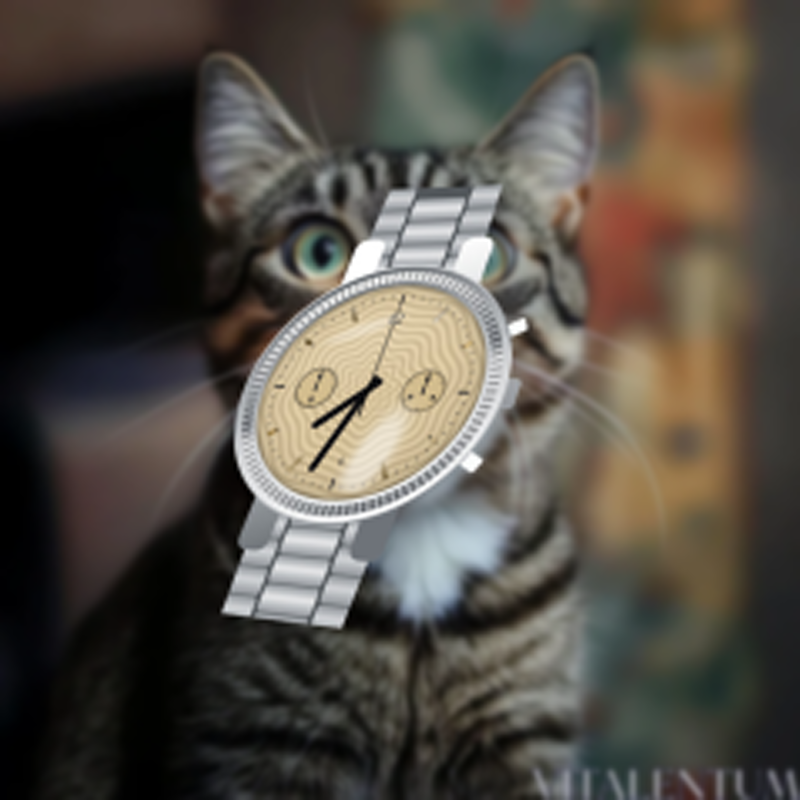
7:33
